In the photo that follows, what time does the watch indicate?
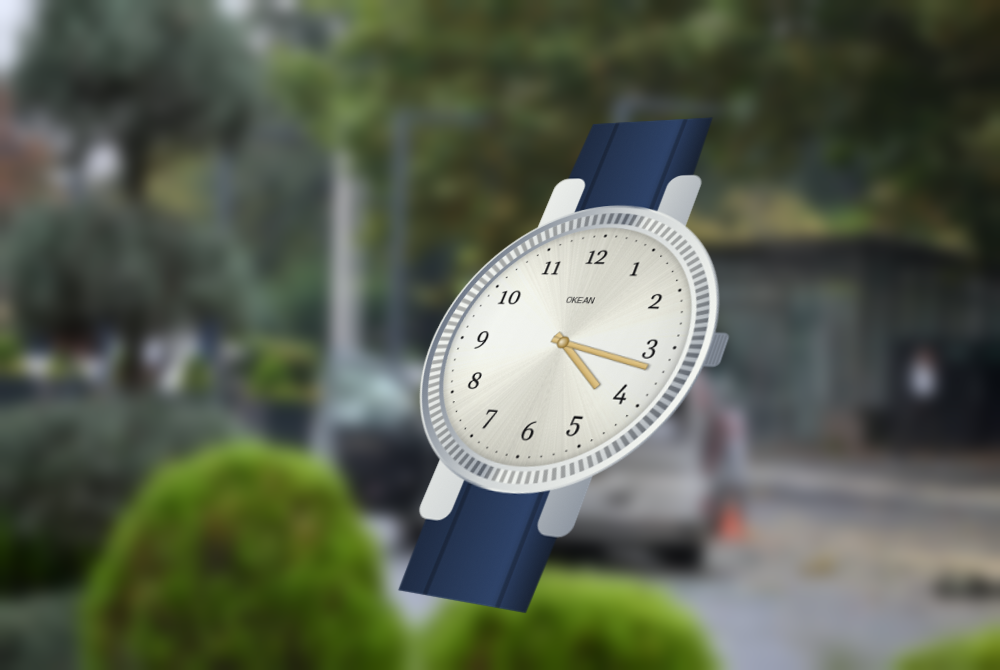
4:17
